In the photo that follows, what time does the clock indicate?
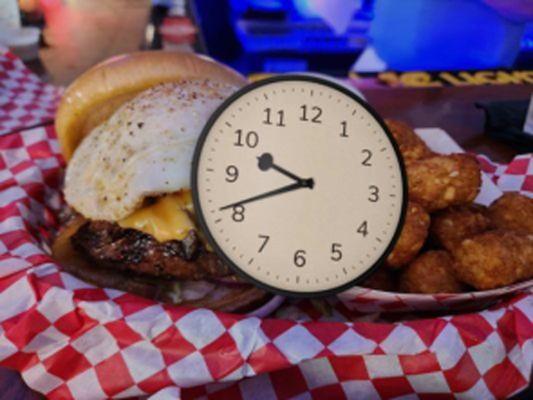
9:41
